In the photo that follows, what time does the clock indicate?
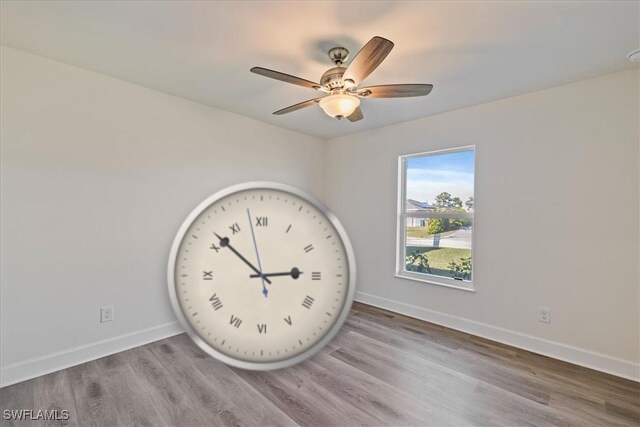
2:51:58
